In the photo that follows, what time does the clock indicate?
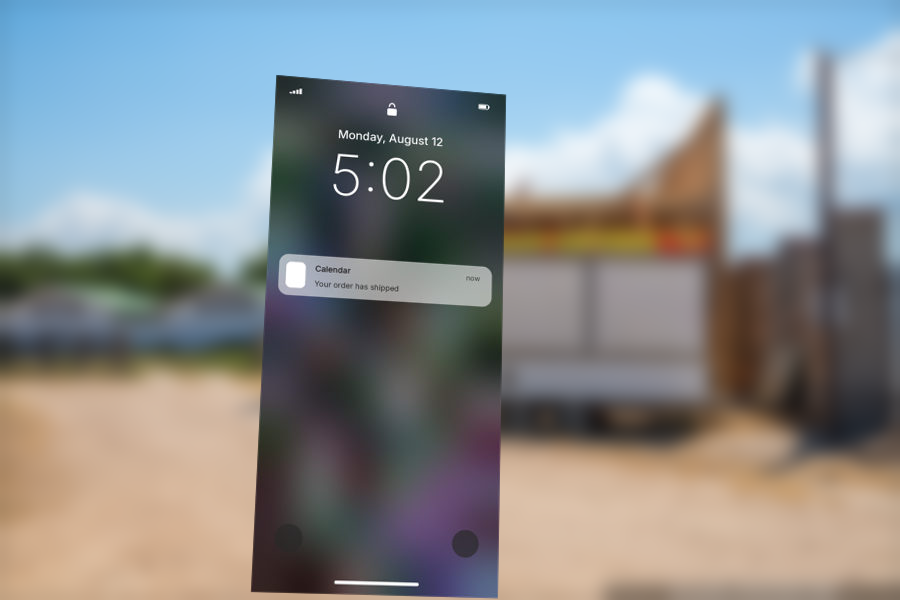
5:02
